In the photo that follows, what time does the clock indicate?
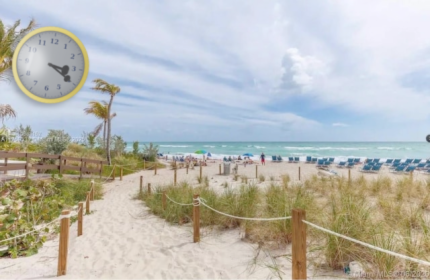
3:20
